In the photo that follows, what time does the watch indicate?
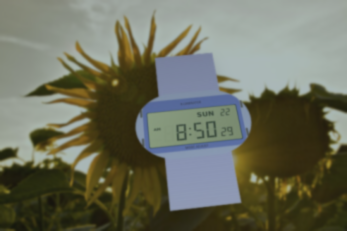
8:50
